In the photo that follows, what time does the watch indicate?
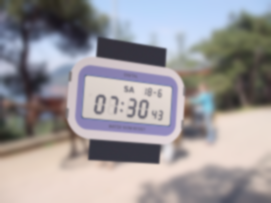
7:30
